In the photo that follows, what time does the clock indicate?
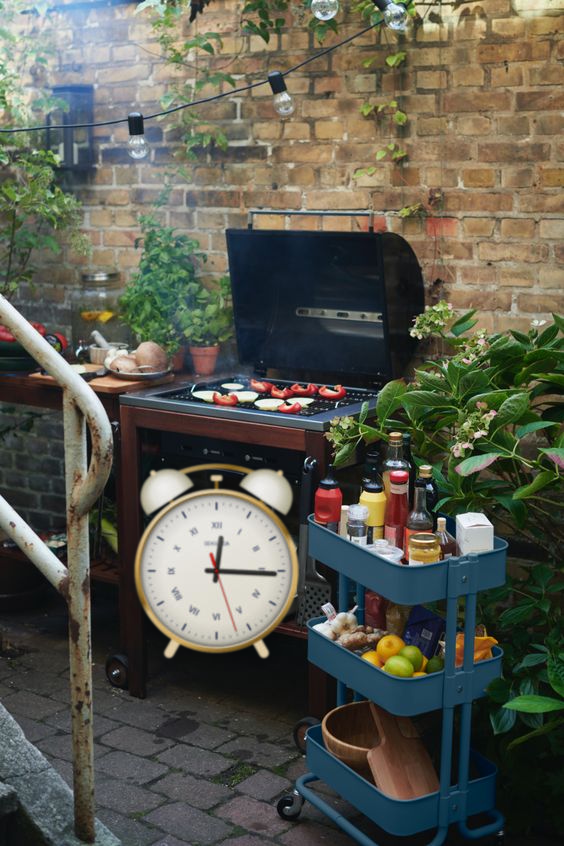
12:15:27
